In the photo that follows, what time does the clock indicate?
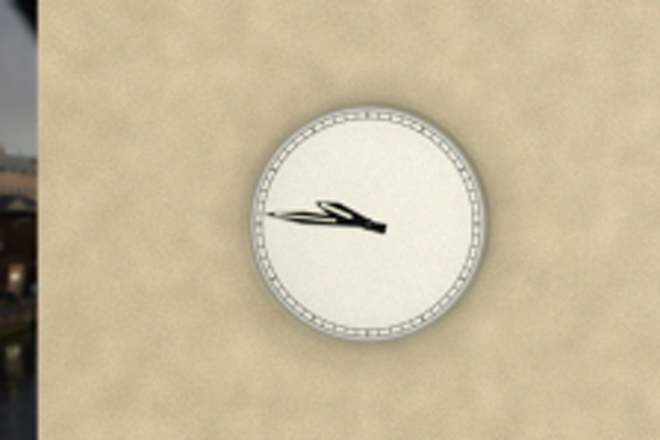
9:46
